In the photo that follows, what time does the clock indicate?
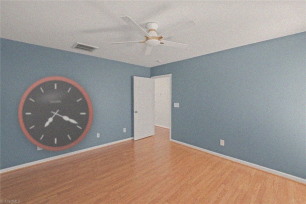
7:19
